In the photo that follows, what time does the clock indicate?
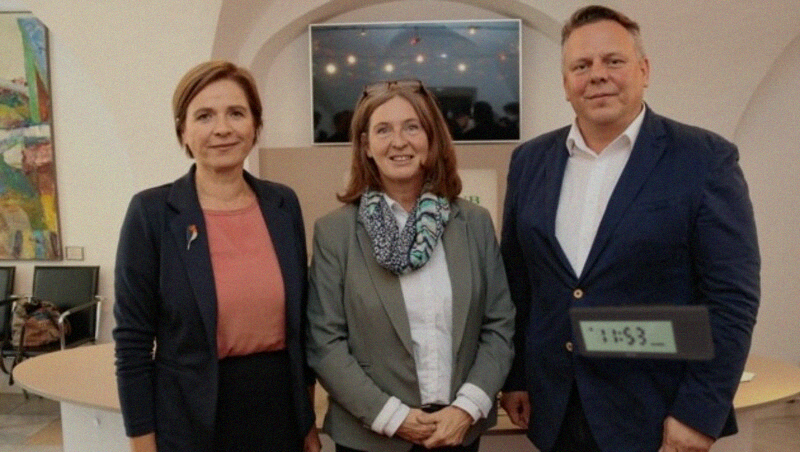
11:53
